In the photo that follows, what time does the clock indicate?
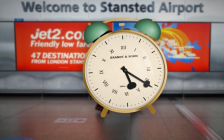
5:21
